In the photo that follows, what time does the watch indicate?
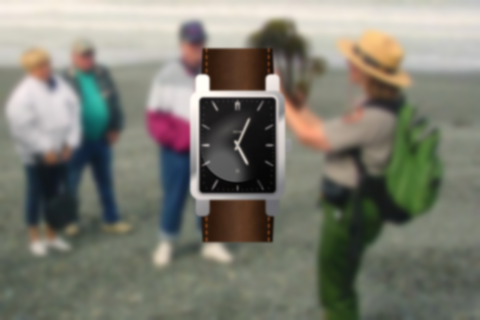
5:04
